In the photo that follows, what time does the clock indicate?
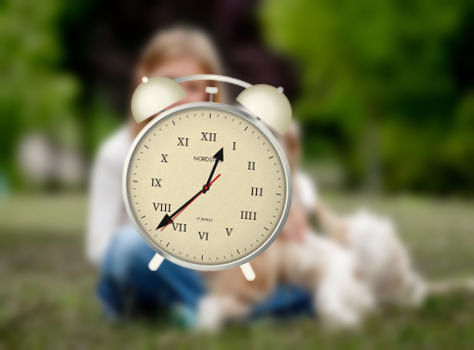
12:37:37
